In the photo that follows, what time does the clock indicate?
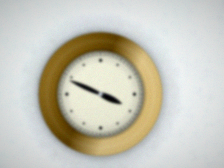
3:49
